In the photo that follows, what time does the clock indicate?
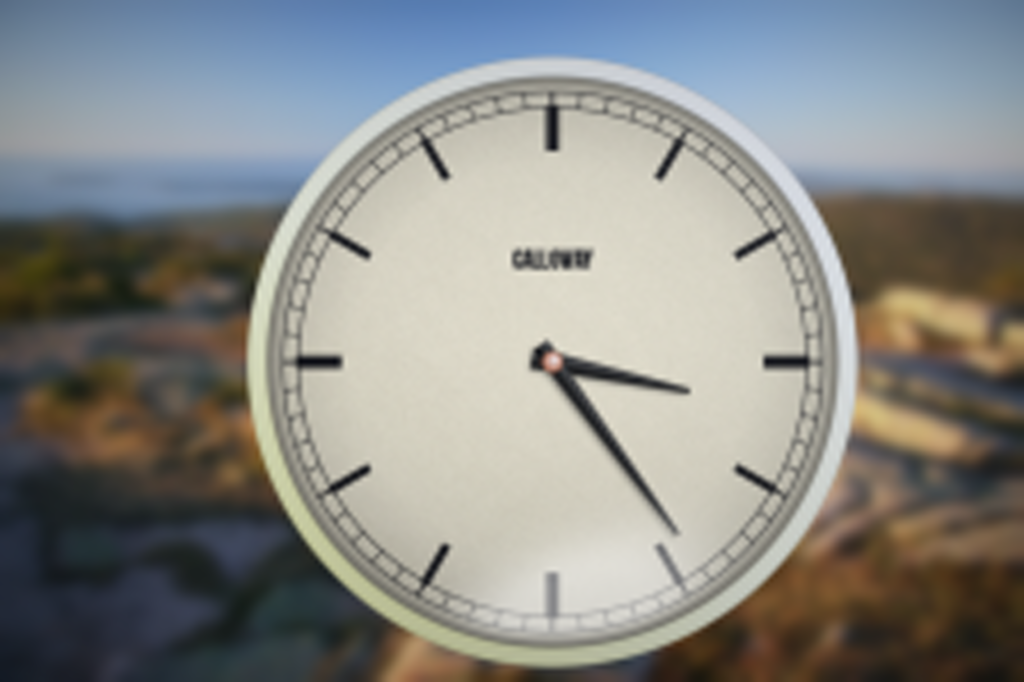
3:24
